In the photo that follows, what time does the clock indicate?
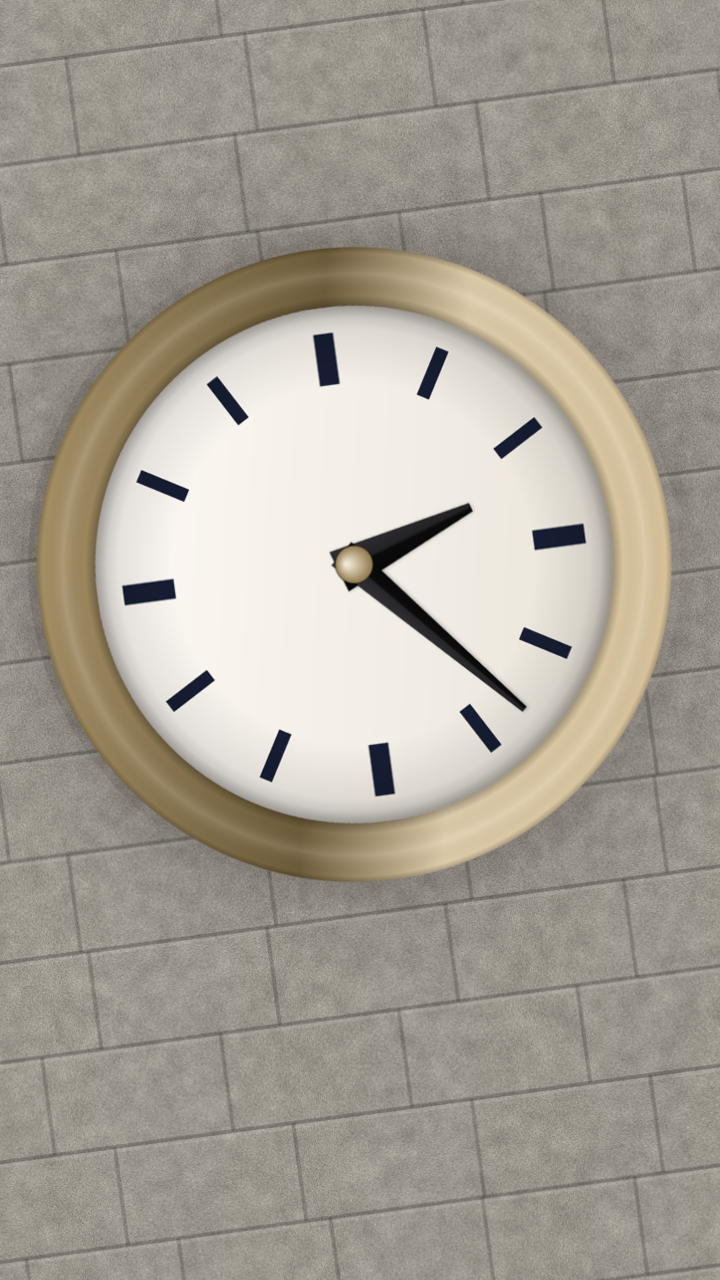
2:23
